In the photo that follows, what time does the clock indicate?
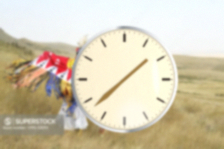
1:38
